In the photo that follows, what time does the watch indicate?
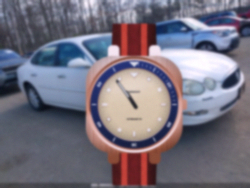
10:54
